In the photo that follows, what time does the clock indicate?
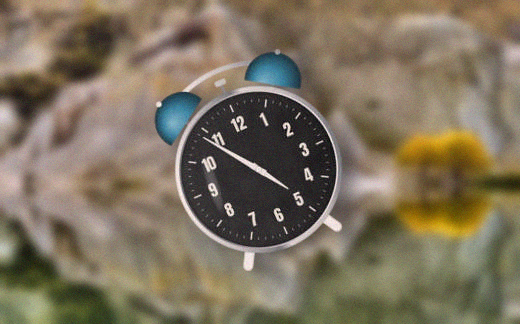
4:54
